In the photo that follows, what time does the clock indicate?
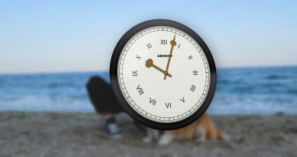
10:03
